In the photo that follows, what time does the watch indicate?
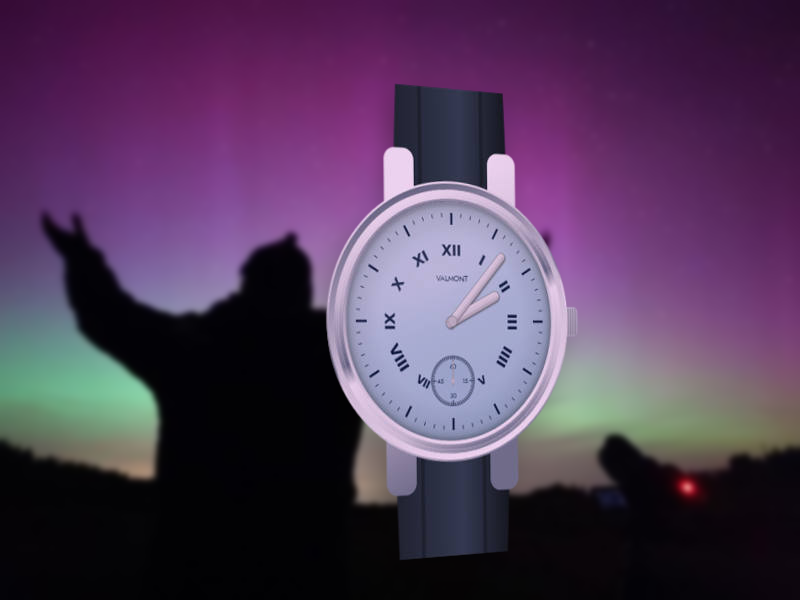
2:07
